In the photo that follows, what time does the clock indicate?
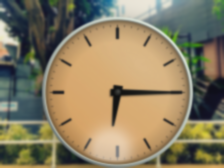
6:15
